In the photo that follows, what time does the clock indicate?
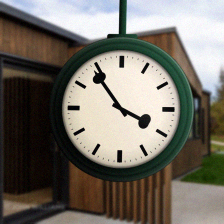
3:54
